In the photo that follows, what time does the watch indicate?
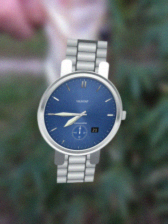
7:45
